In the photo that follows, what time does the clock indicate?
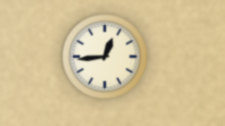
12:44
